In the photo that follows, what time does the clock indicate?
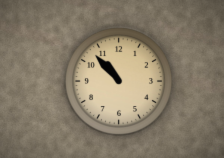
10:53
